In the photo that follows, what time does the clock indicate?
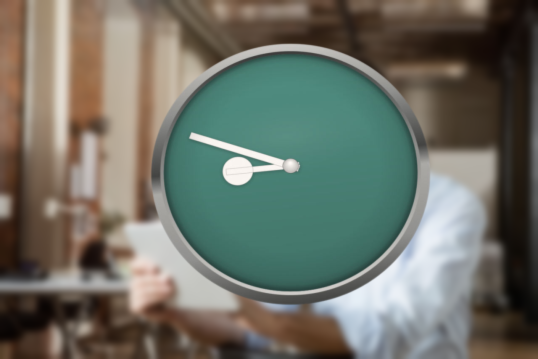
8:48
